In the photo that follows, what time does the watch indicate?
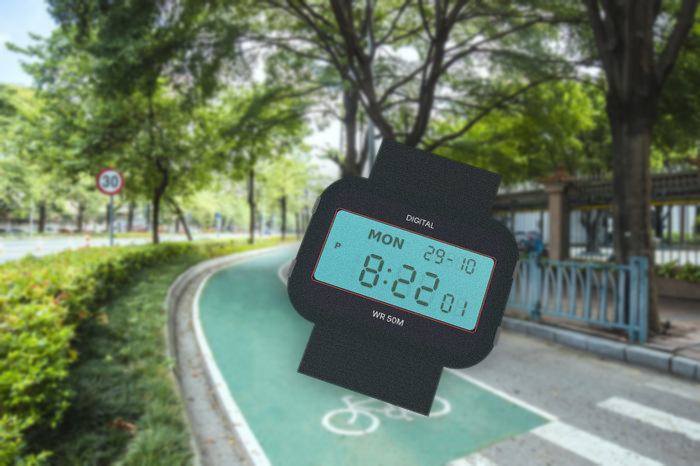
8:22:01
